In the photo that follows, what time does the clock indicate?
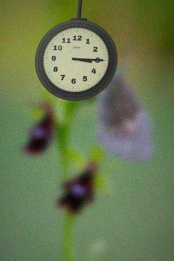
3:15
